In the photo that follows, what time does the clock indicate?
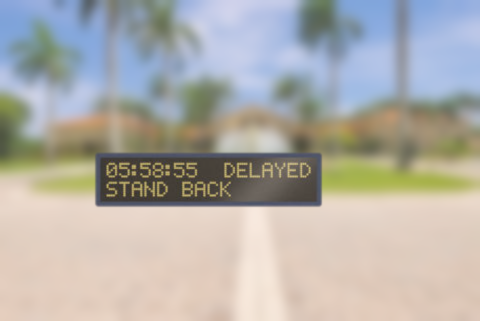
5:58:55
